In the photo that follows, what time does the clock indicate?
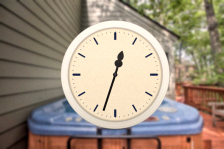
12:33
